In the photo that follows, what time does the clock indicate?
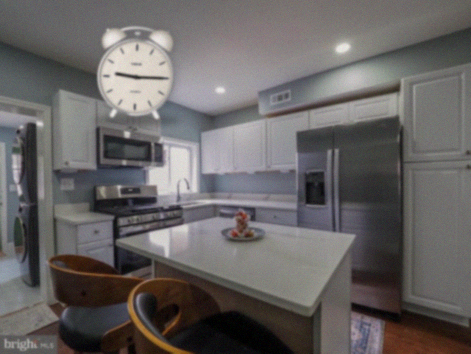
9:15
